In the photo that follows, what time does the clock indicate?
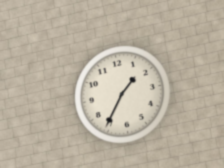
1:36
